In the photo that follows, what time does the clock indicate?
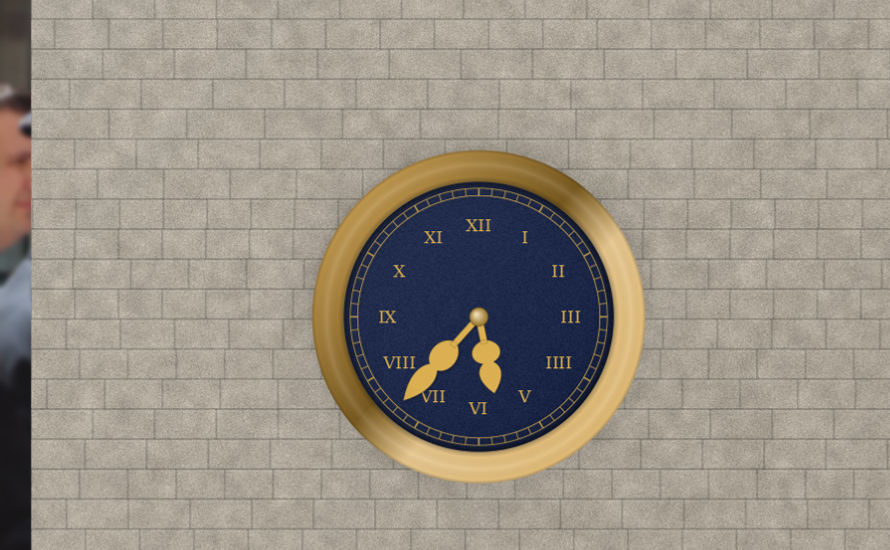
5:37
